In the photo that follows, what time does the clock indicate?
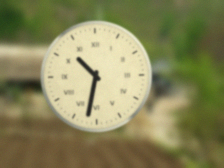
10:32
